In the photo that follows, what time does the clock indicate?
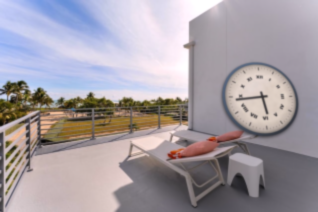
5:44
